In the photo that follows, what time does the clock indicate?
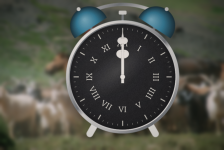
12:00
